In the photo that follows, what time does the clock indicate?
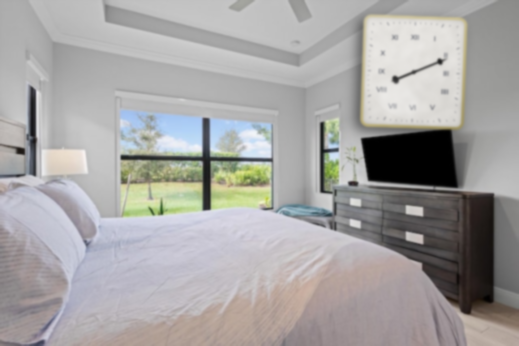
8:11
